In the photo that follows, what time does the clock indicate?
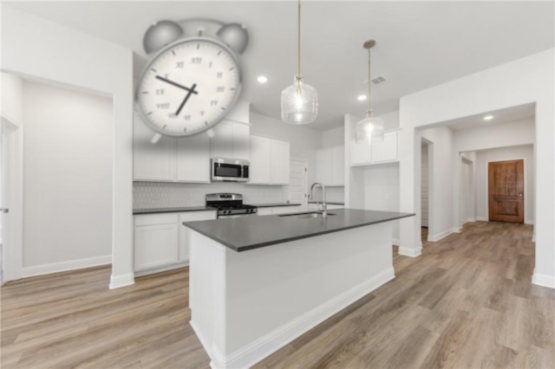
6:49
